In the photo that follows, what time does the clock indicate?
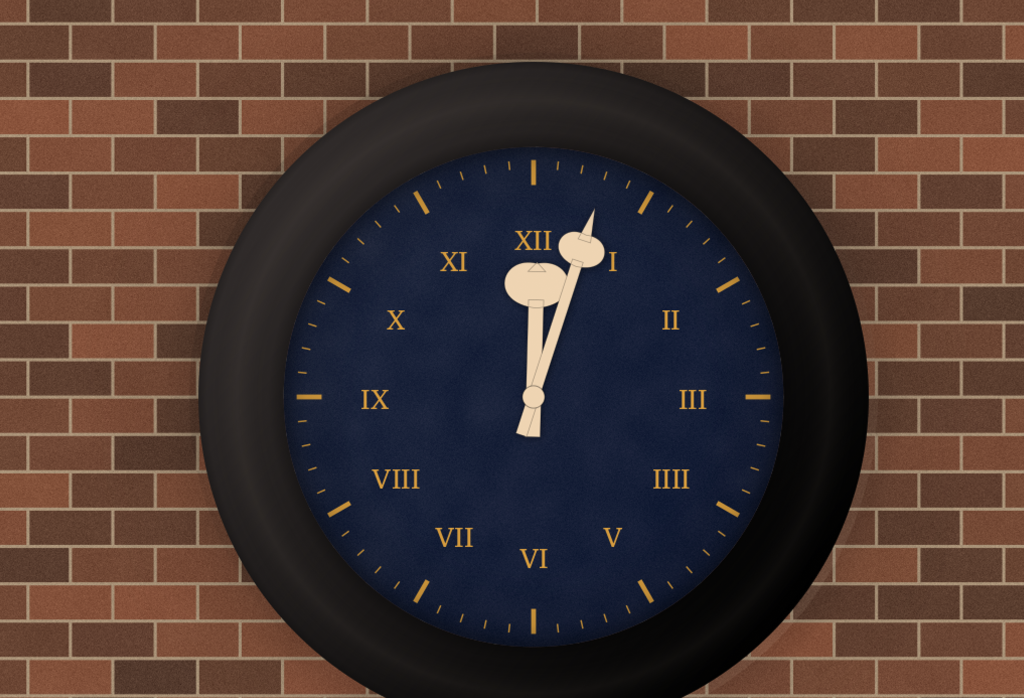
12:03
